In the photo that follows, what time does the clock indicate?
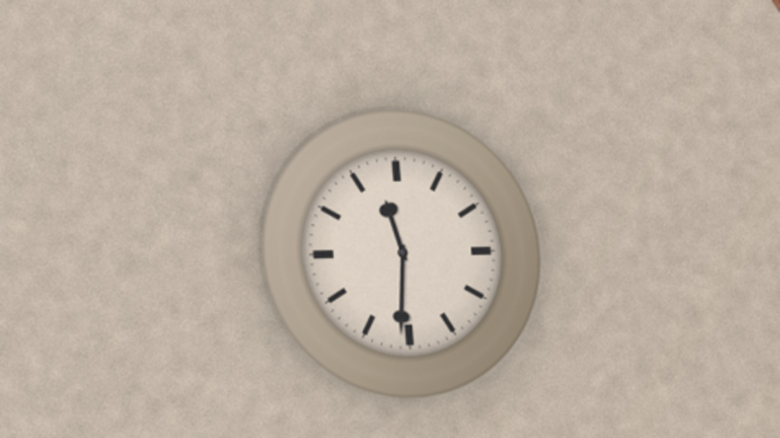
11:31
